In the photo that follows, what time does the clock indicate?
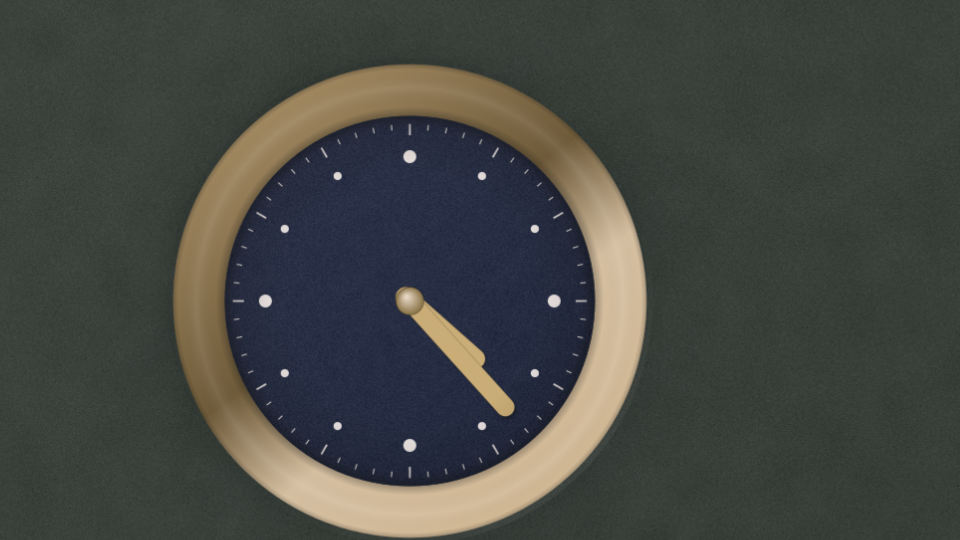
4:23
